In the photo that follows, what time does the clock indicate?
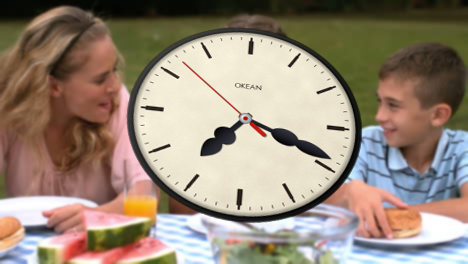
7:18:52
